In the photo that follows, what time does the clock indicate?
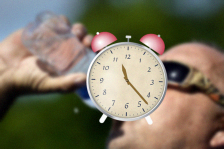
11:23
